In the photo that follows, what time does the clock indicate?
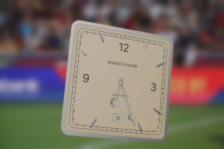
6:26
